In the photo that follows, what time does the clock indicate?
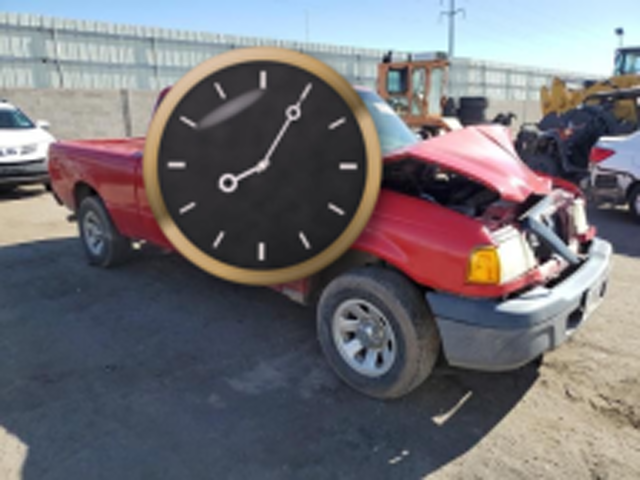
8:05
